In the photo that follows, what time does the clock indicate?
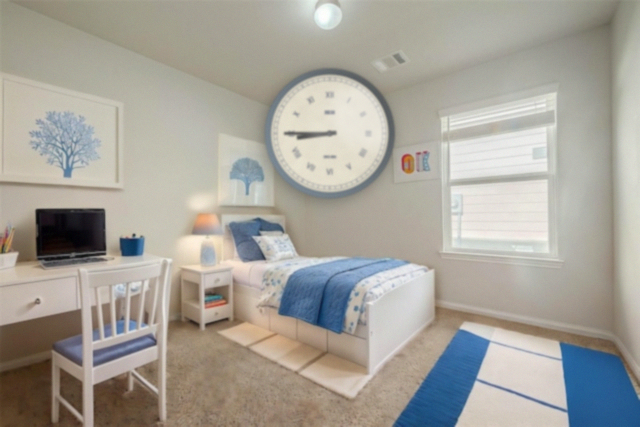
8:45
